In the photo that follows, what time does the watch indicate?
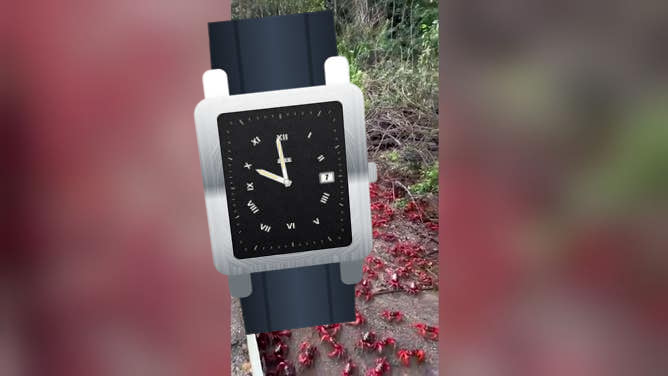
9:59
